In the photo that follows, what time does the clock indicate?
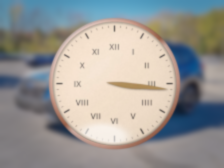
3:16
